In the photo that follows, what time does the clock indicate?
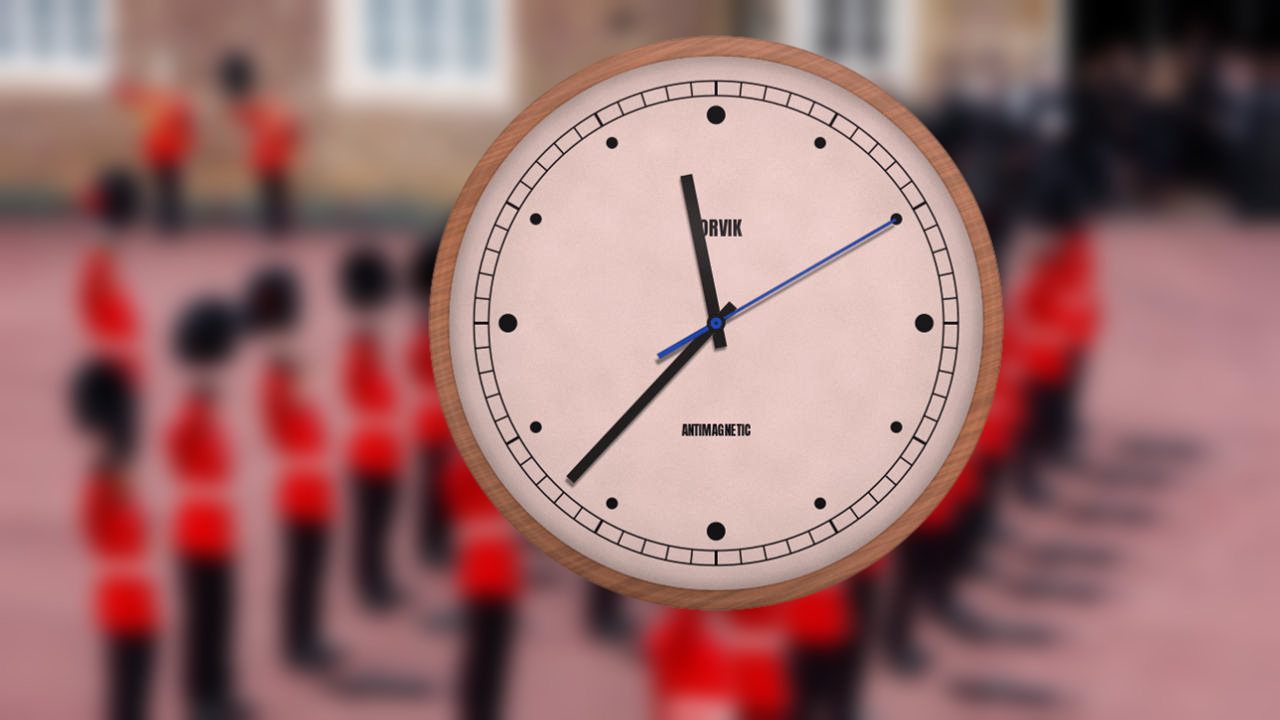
11:37:10
